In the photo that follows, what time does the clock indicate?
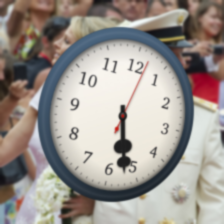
5:27:02
